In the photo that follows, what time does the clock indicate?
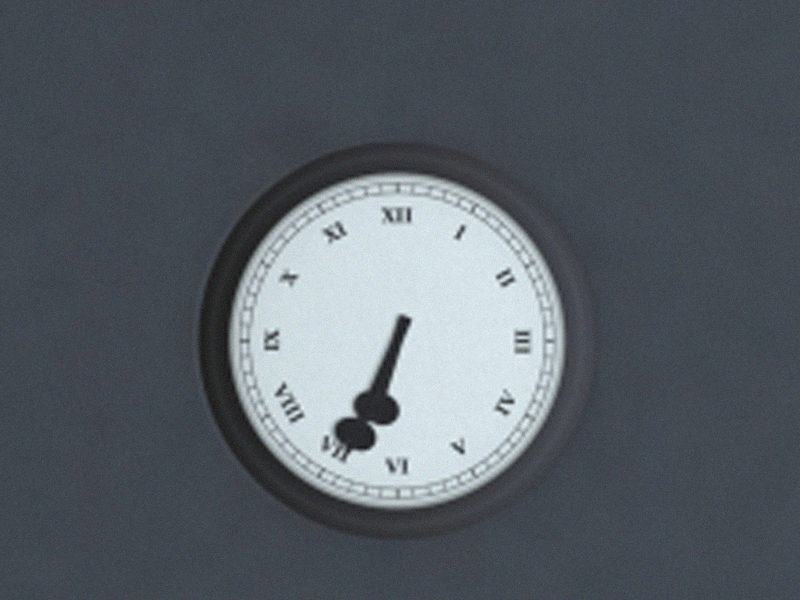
6:34
